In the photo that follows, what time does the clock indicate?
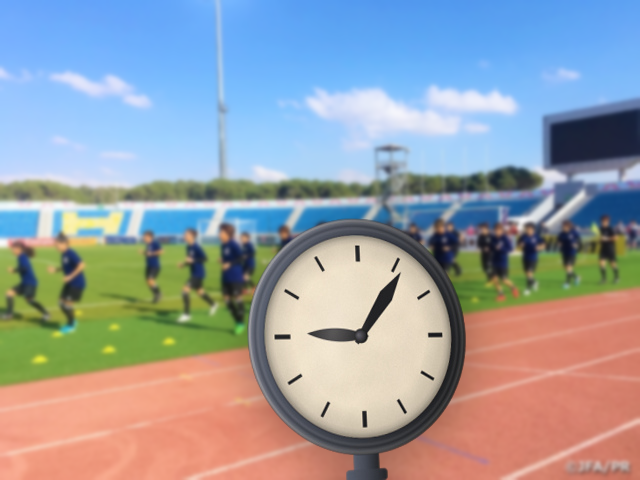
9:06
